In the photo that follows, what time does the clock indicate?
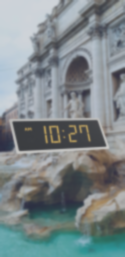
10:27
